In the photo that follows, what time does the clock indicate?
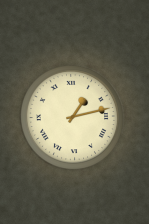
1:13
